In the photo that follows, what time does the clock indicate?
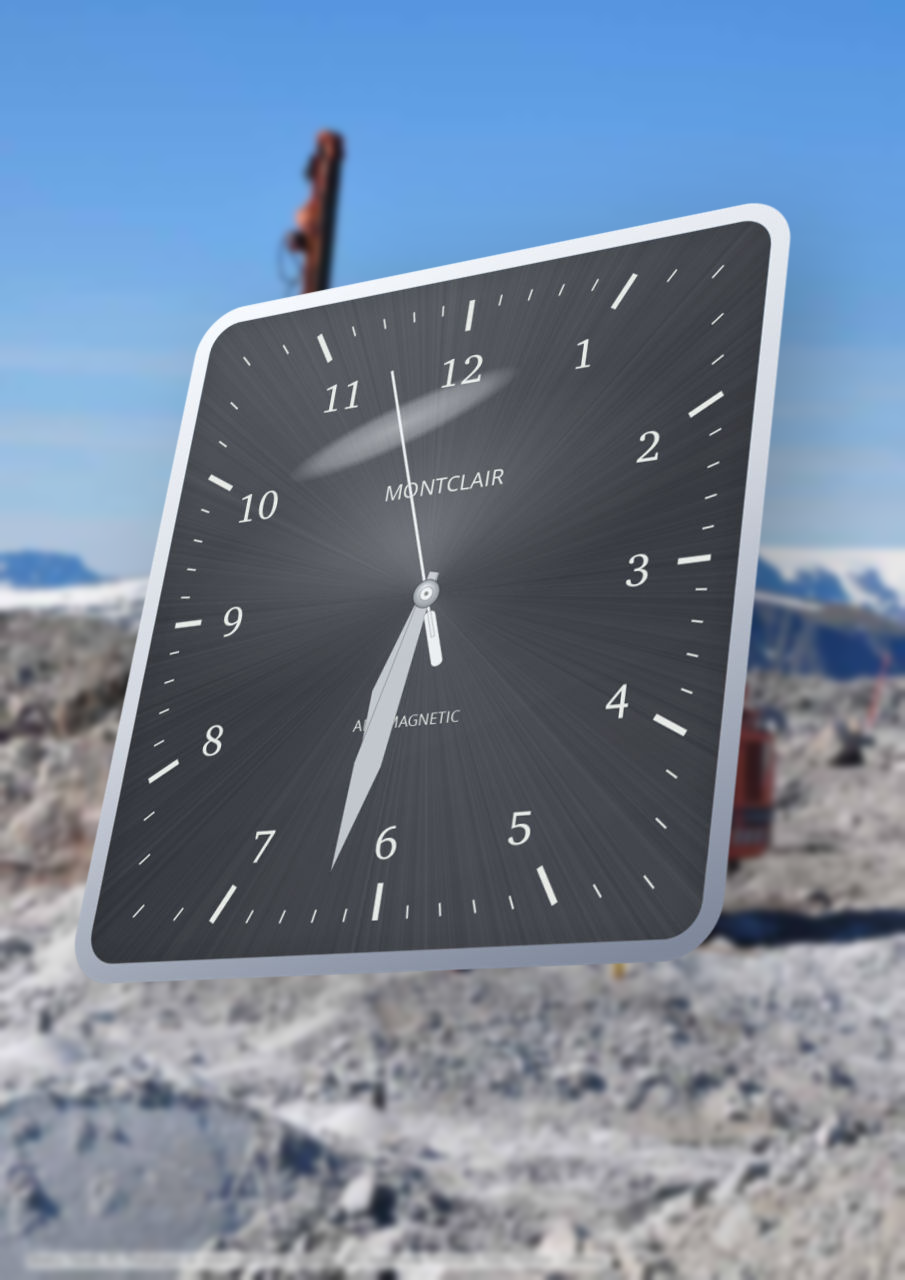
6:31:57
